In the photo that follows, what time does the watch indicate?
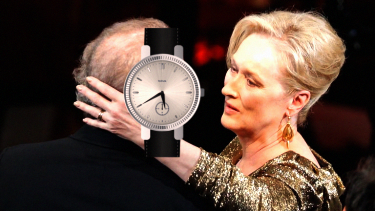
5:40
